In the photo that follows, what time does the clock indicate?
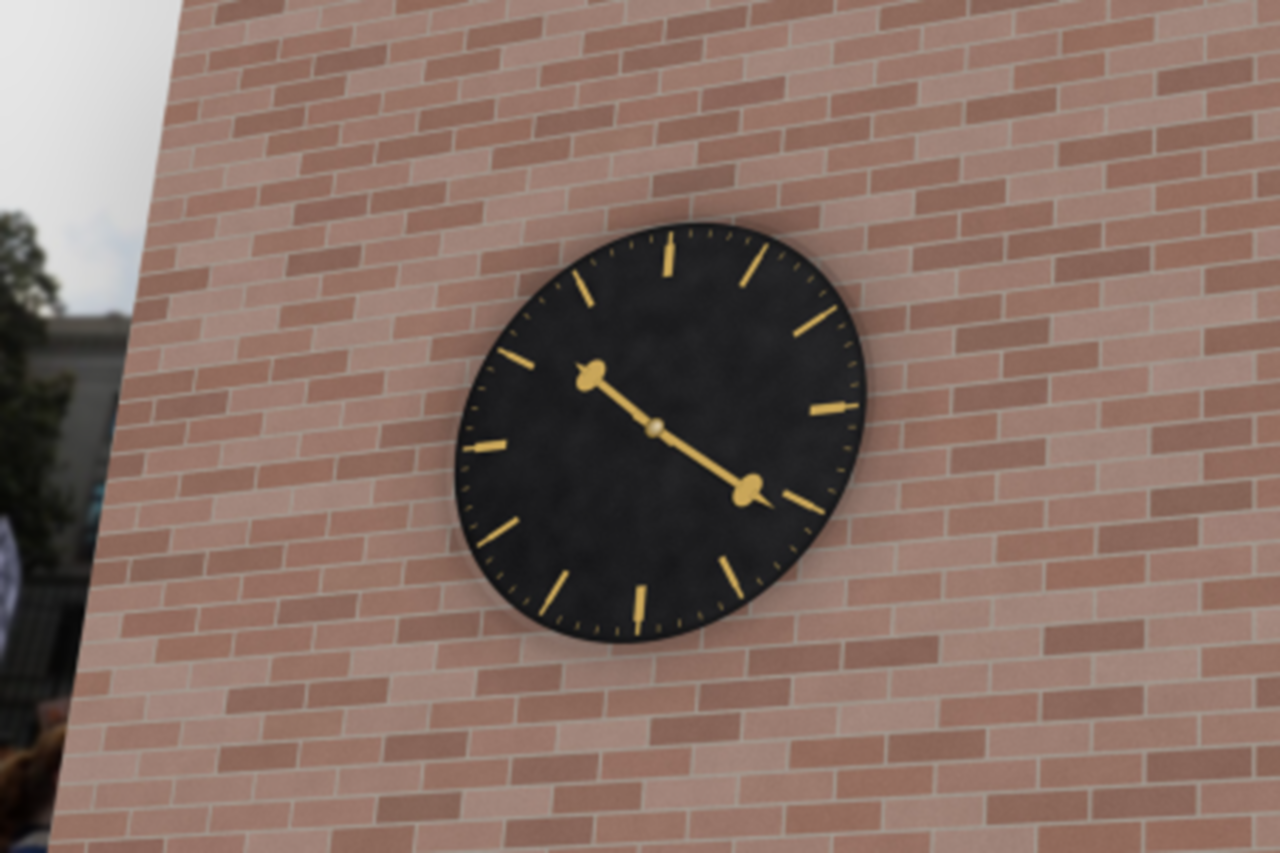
10:21
